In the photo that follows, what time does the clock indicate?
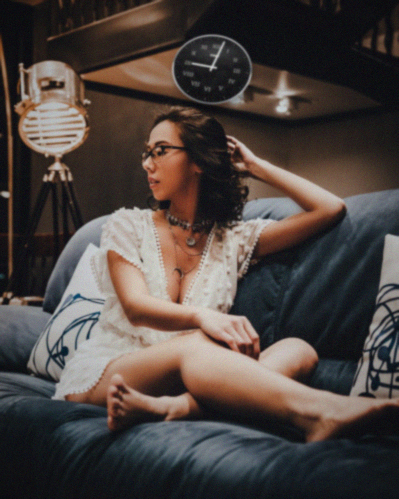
9:02
